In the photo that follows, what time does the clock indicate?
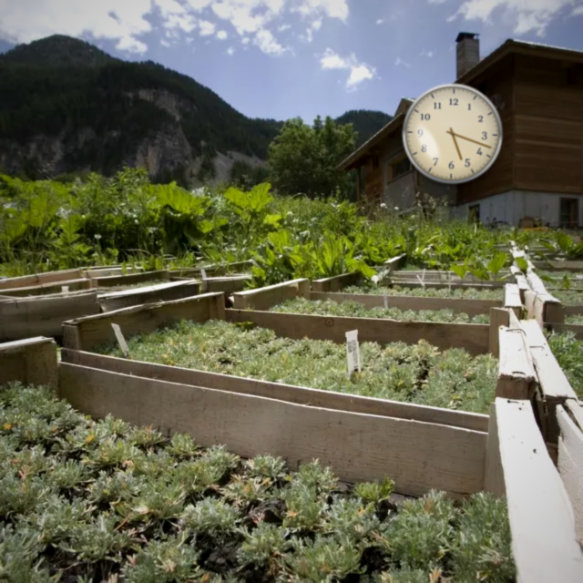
5:18
